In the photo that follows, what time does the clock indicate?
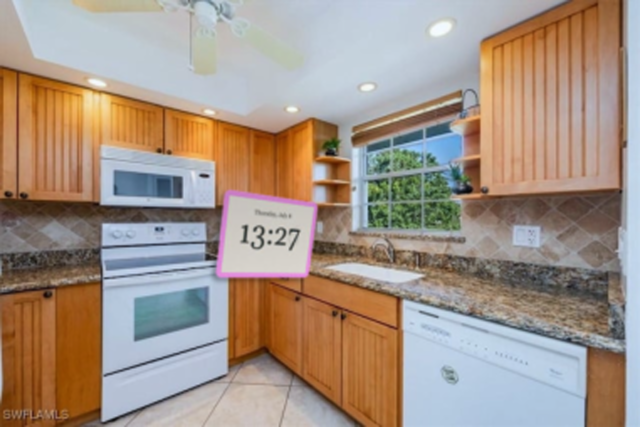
13:27
